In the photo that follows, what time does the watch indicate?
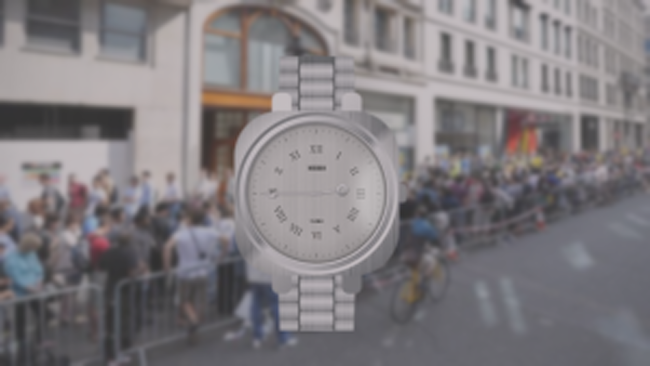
2:45
